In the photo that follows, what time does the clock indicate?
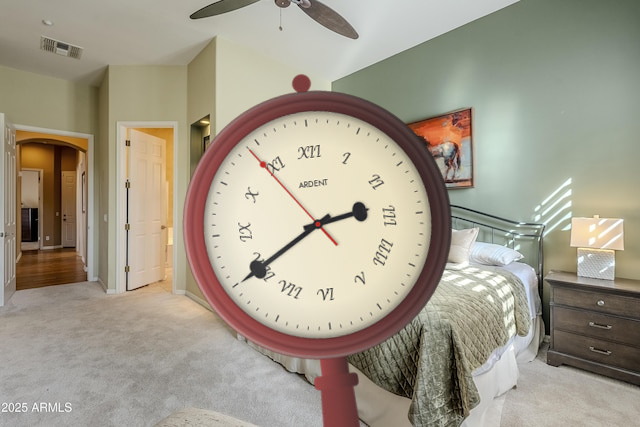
2:39:54
